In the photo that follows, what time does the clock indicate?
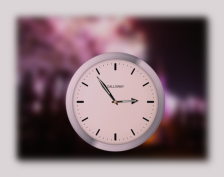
2:54
